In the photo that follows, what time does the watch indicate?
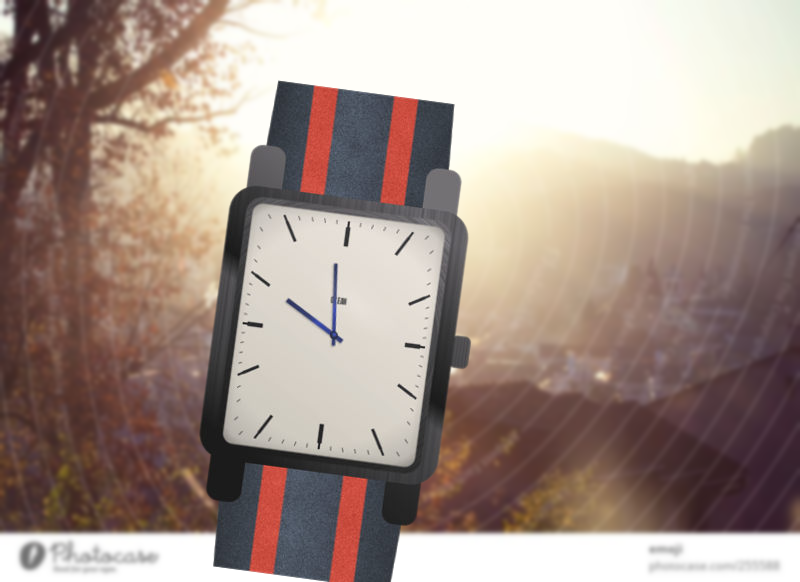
9:59
